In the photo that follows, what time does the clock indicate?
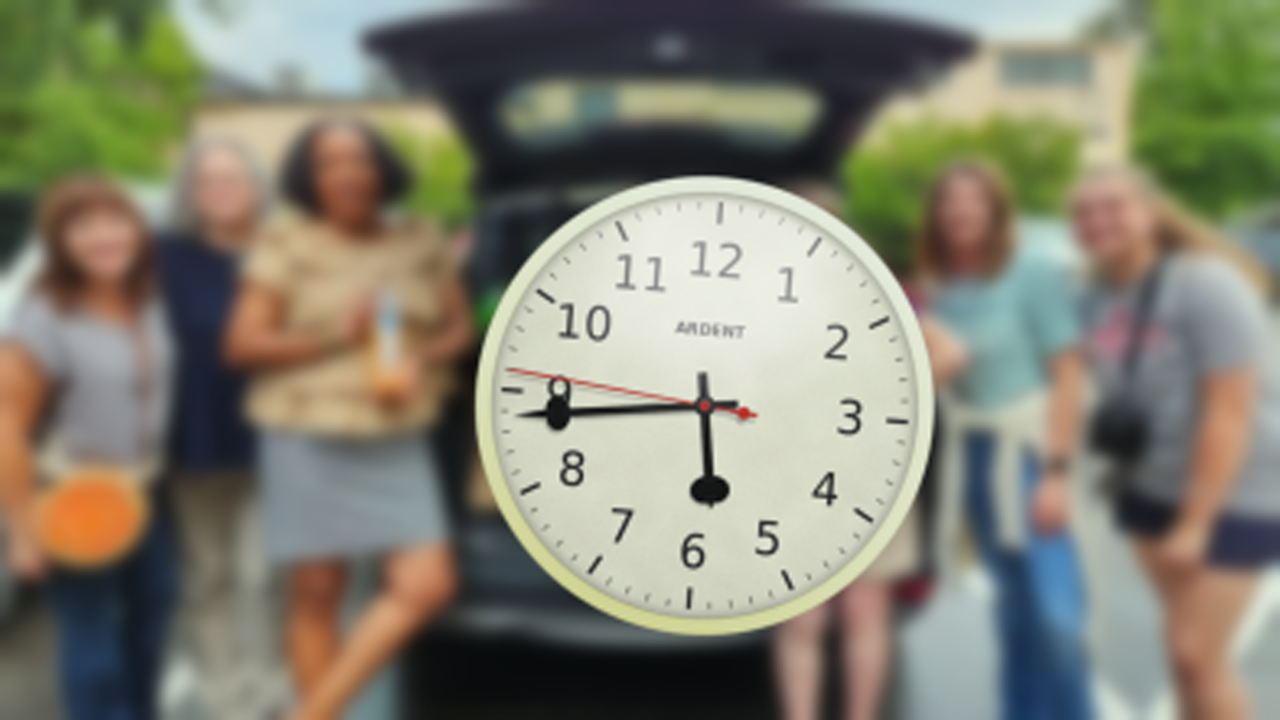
5:43:46
